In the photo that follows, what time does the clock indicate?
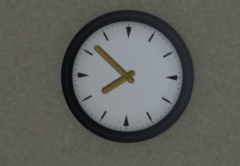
7:52
